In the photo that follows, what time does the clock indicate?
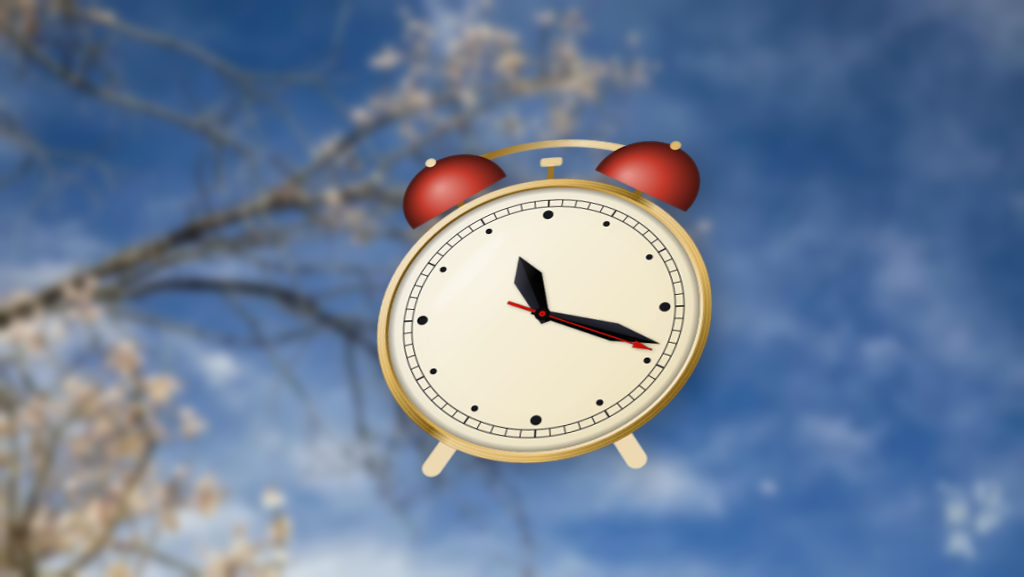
11:18:19
